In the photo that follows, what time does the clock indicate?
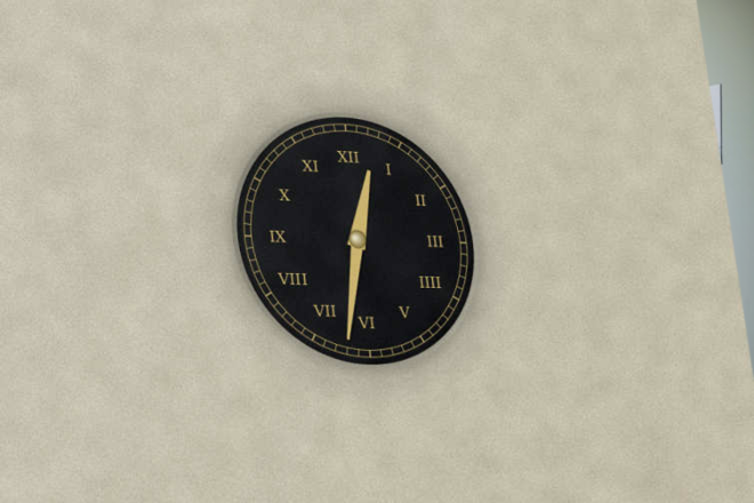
12:32
